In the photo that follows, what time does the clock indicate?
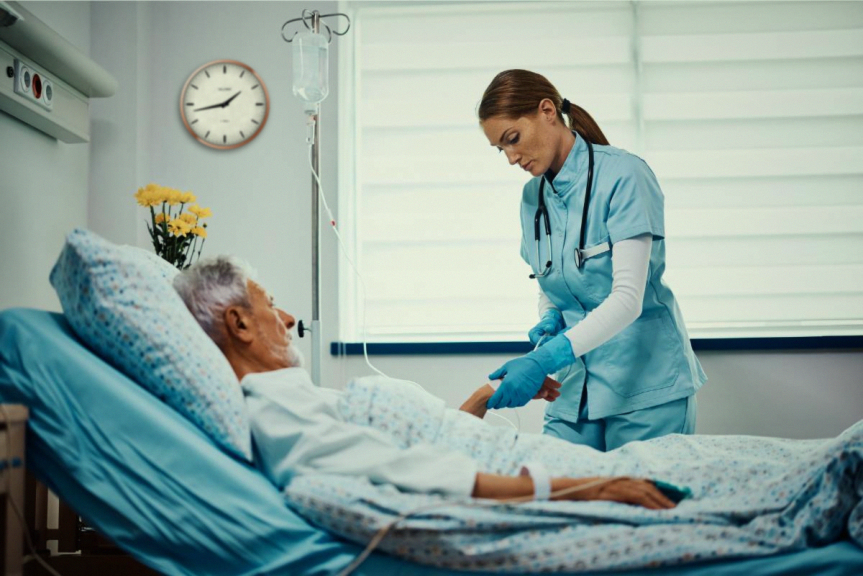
1:43
